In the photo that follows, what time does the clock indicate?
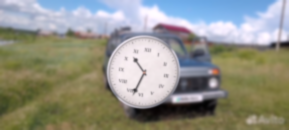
10:33
